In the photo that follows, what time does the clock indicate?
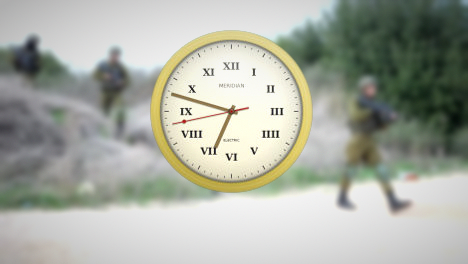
6:47:43
